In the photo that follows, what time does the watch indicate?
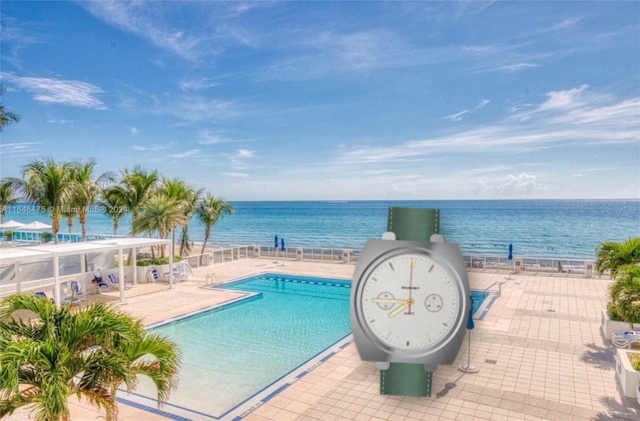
7:45
